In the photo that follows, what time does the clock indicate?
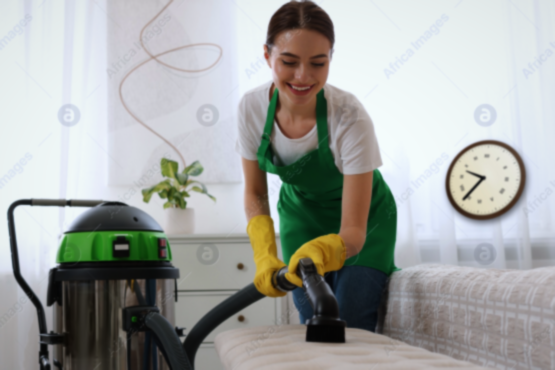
9:36
